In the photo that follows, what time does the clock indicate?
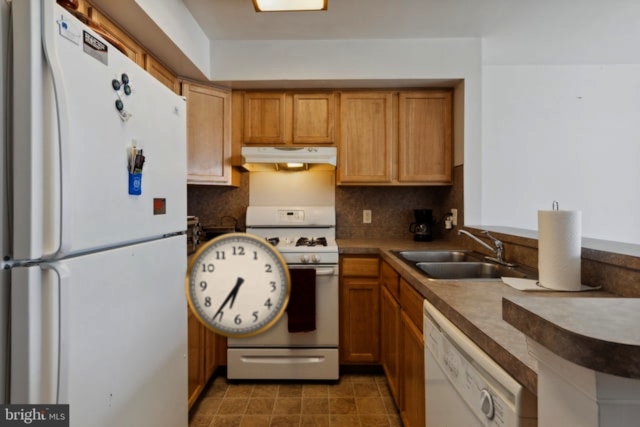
6:36
